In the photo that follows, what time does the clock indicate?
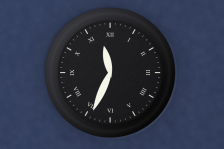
11:34
